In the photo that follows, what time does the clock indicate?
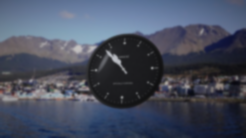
10:53
